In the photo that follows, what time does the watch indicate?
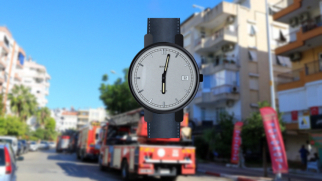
6:02
